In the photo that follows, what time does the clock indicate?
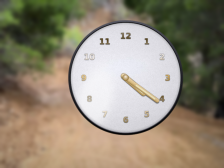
4:21
